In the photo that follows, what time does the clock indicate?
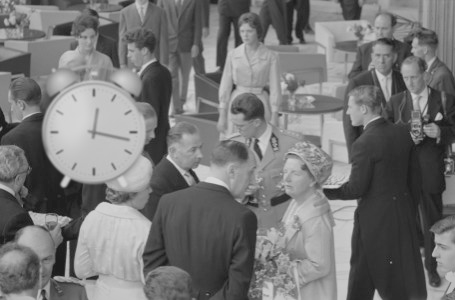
12:17
